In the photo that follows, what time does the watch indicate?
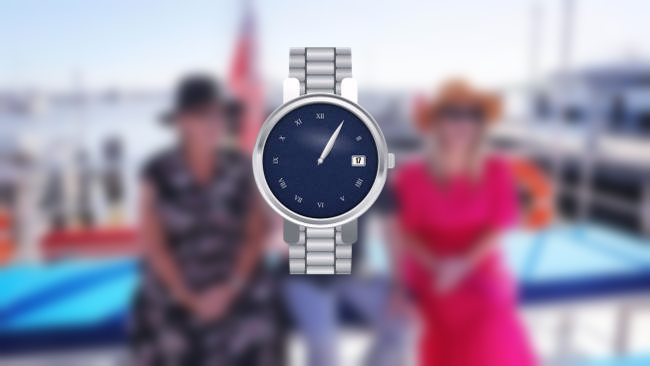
1:05
